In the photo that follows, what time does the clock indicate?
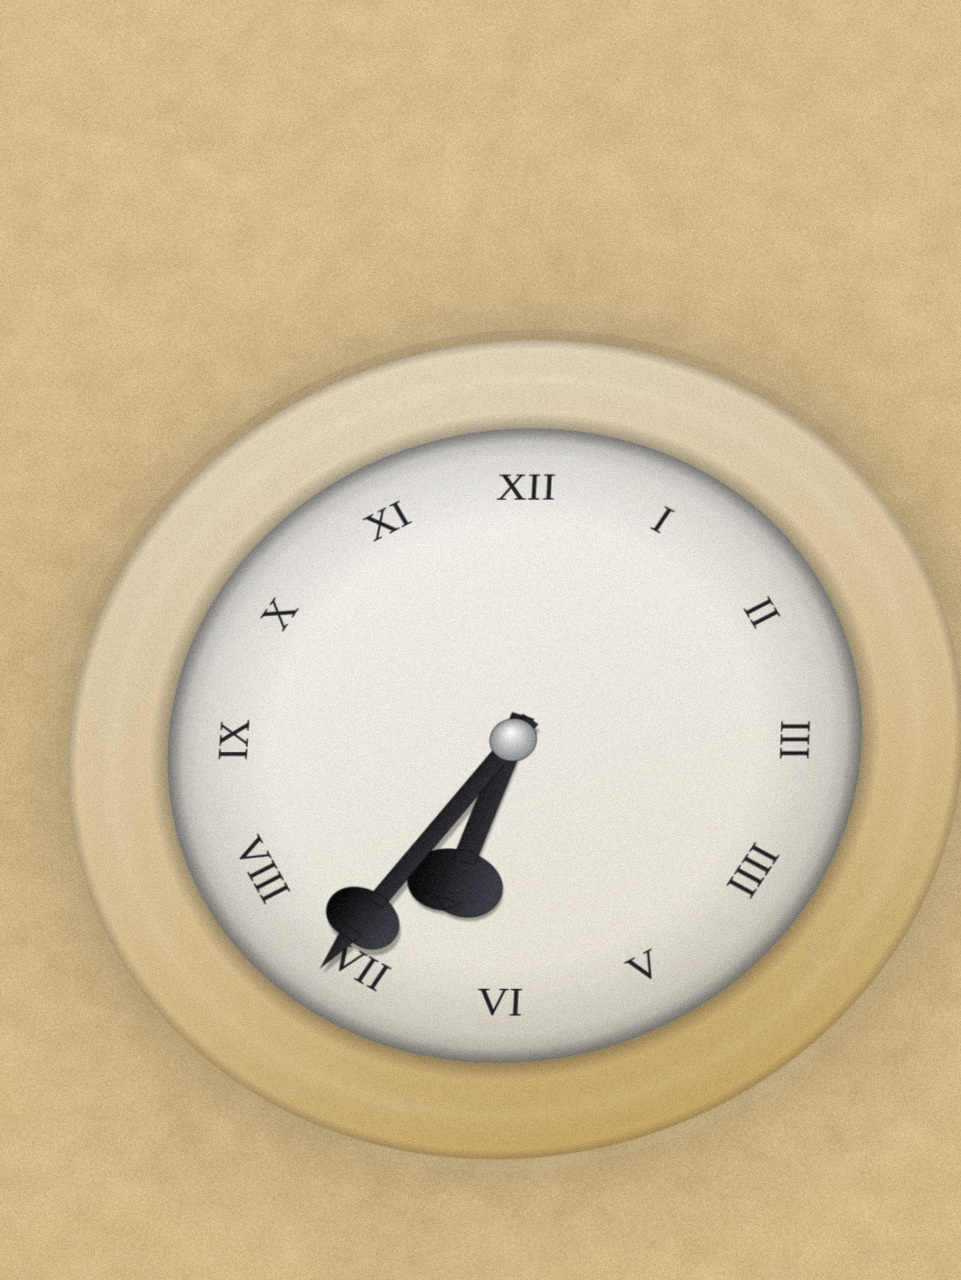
6:36
